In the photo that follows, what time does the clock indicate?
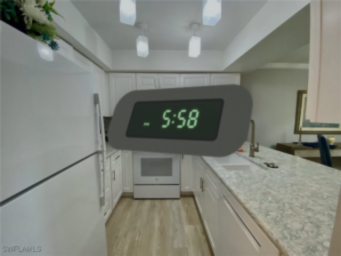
5:58
